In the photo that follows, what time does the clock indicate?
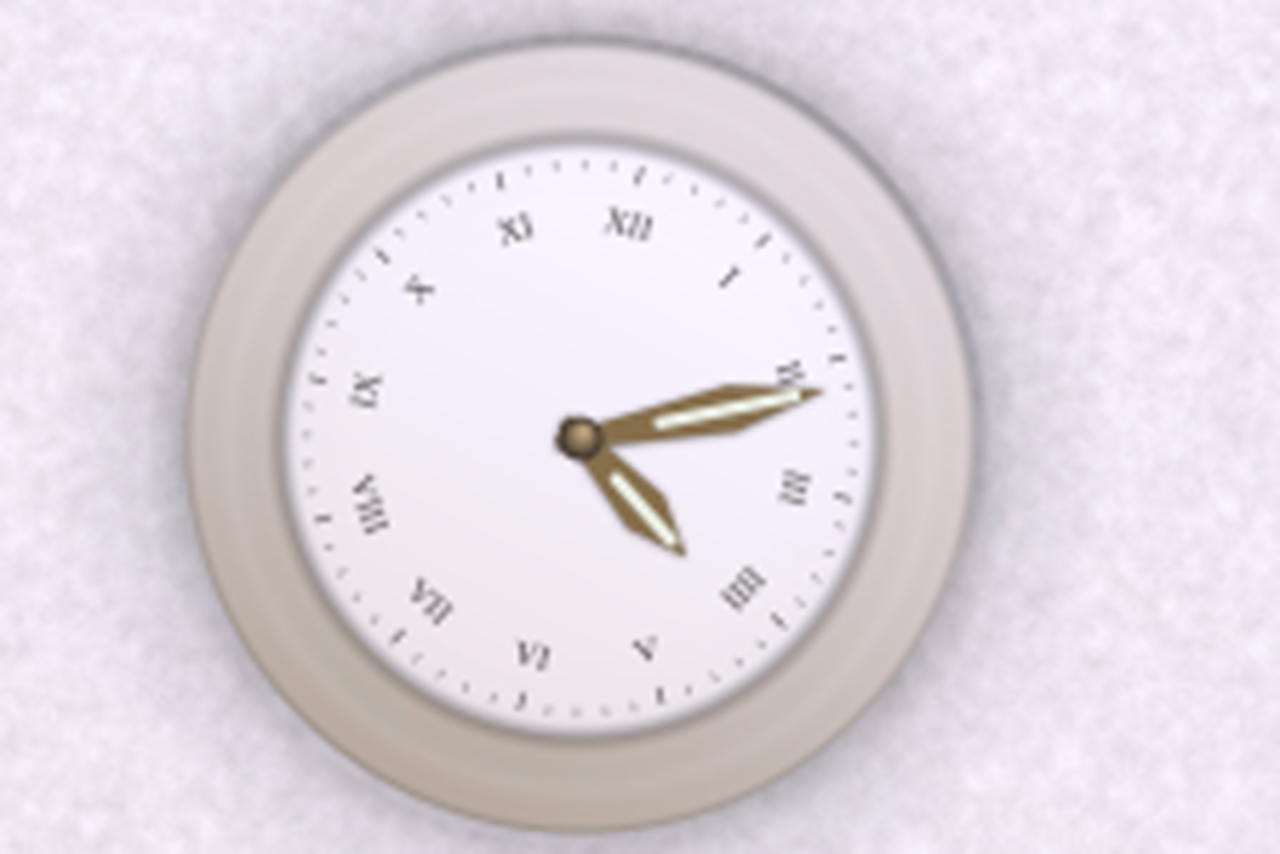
4:11
